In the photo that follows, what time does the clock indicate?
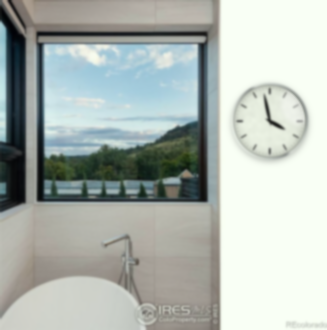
3:58
